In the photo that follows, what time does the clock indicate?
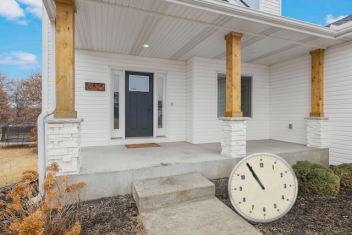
10:55
